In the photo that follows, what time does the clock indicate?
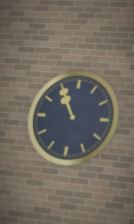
10:55
